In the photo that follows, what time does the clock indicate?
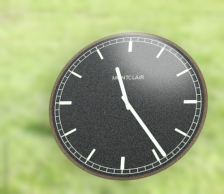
11:24
